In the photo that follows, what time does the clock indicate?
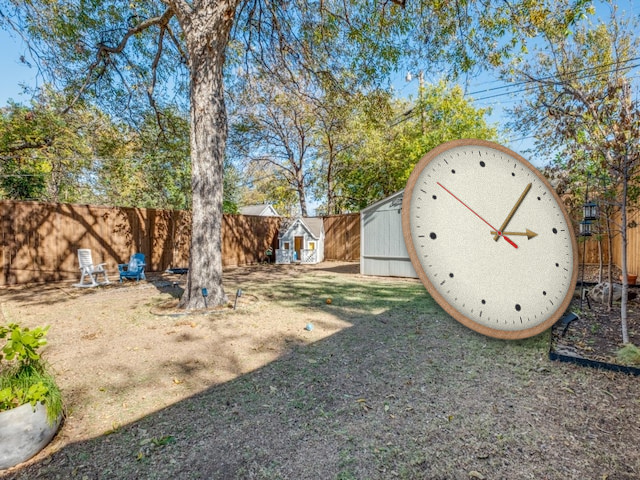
3:07:52
